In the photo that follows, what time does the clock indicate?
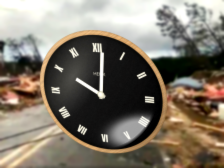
10:01
